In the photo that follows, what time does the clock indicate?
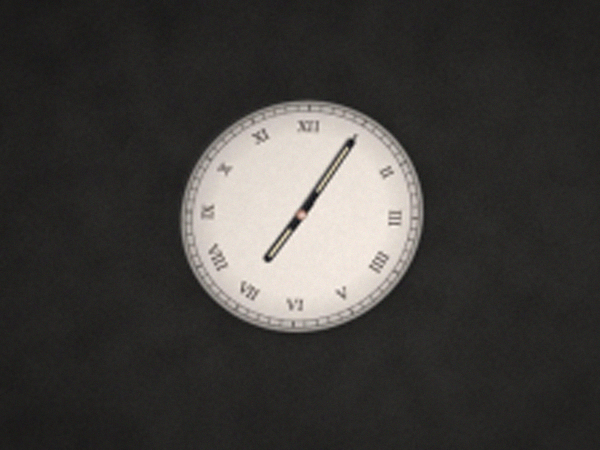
7:05
